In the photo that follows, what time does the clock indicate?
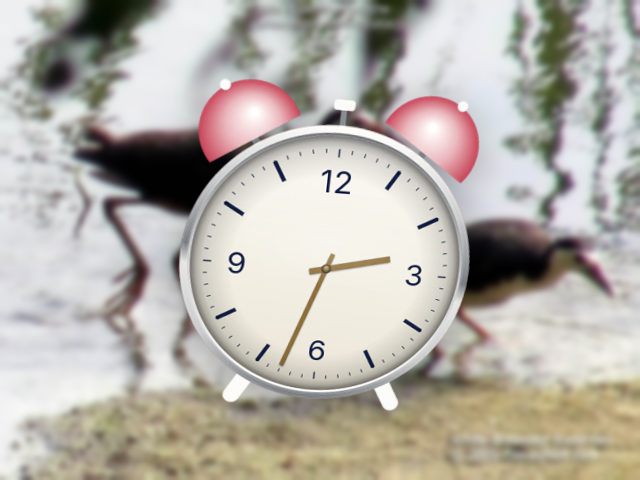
2:33
